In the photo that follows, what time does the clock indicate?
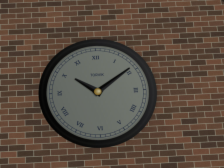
10:09
